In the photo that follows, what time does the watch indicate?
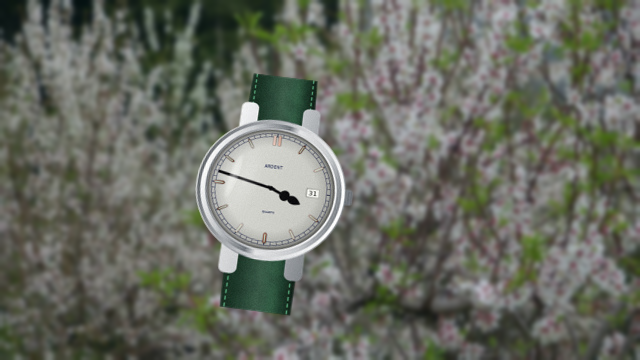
3:47
